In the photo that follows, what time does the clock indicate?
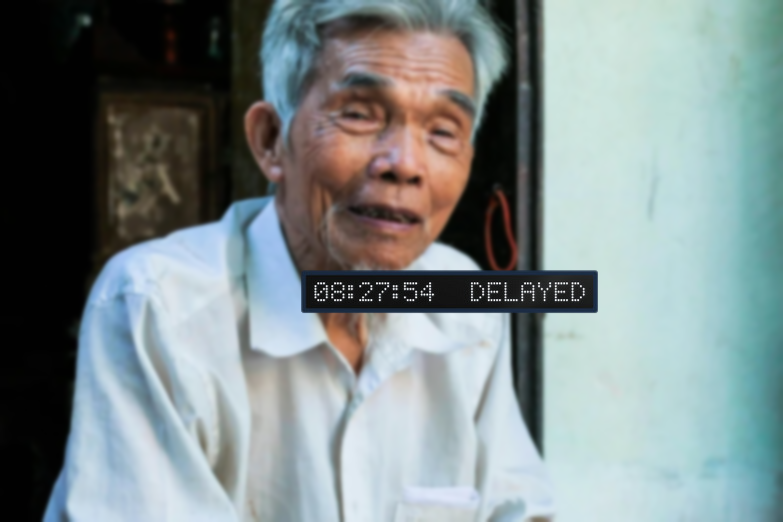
8:27:54
